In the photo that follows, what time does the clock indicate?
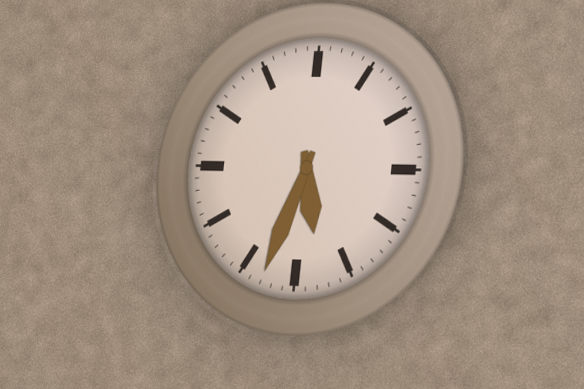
5:33
